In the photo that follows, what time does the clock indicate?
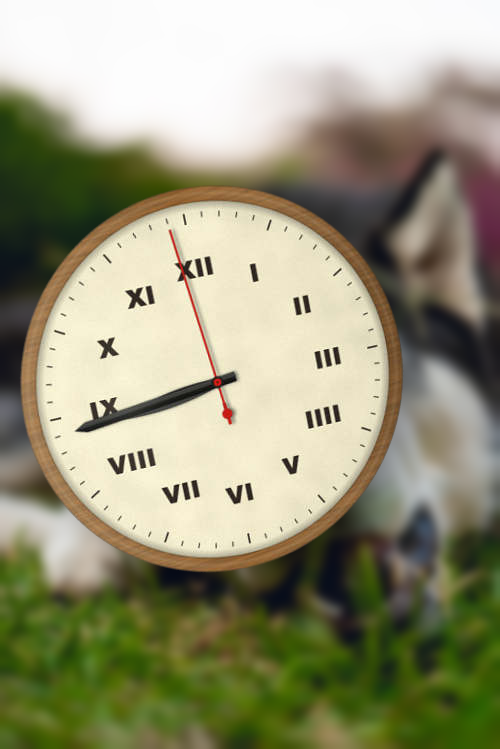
8:43:59
